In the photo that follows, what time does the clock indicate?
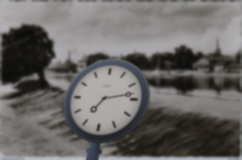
7:13
